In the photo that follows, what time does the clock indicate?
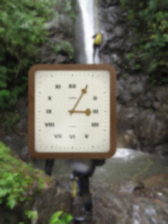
3:05
